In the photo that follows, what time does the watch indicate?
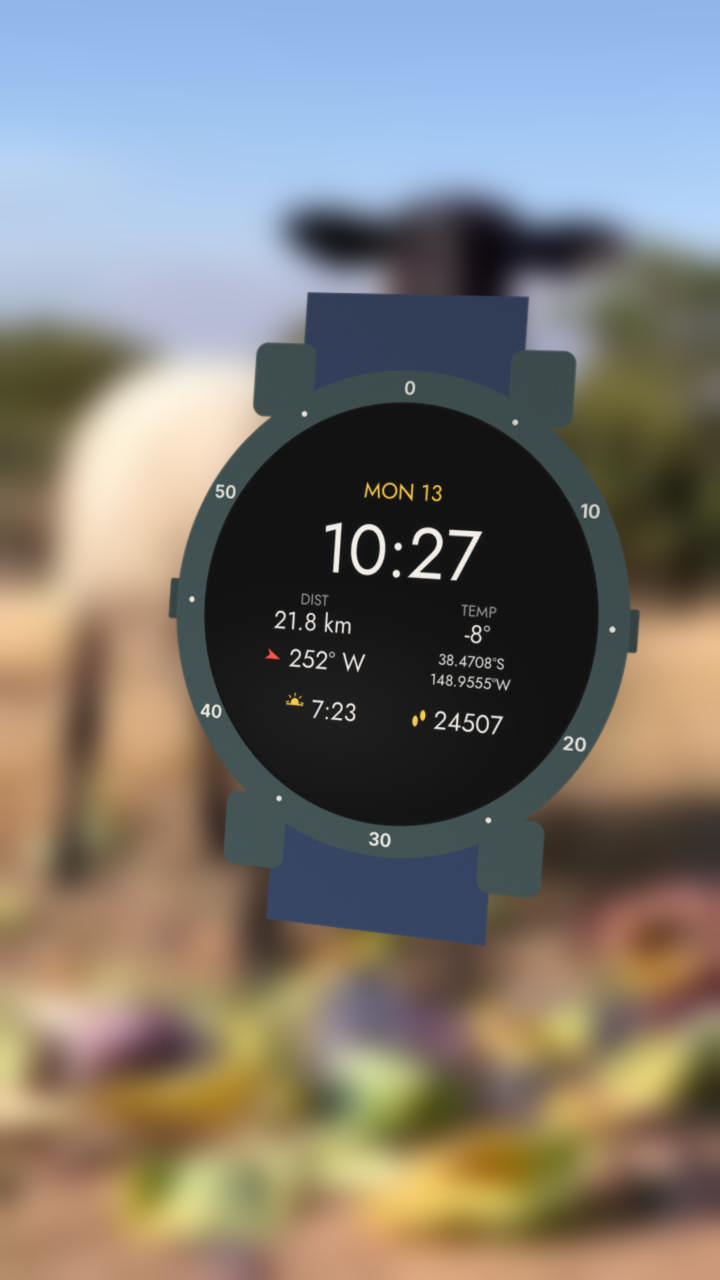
10:27
